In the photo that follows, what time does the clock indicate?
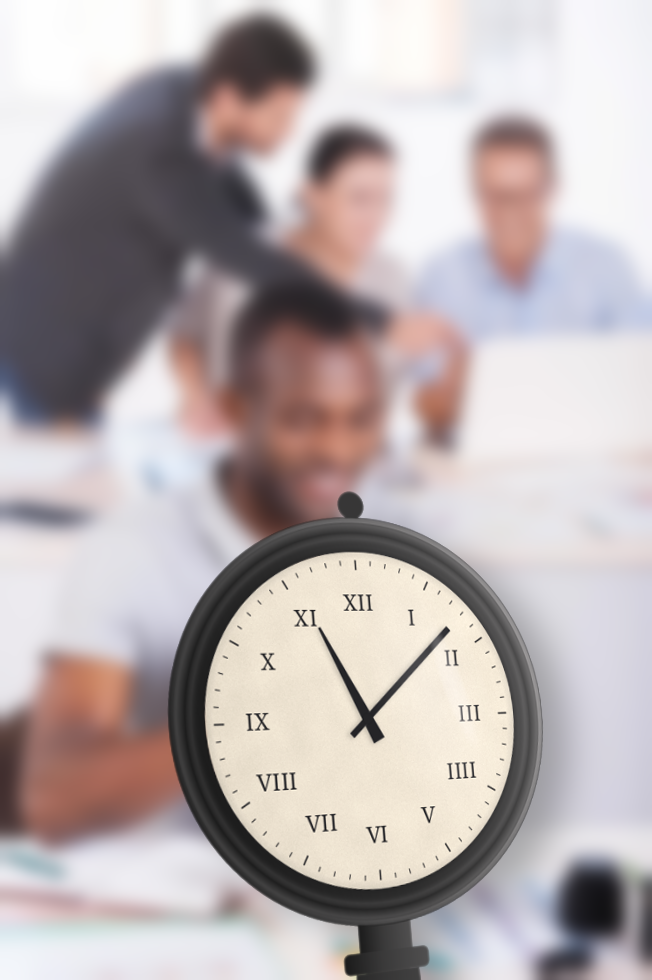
11:08
